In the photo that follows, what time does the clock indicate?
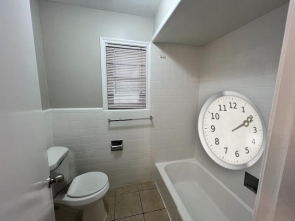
2:10
